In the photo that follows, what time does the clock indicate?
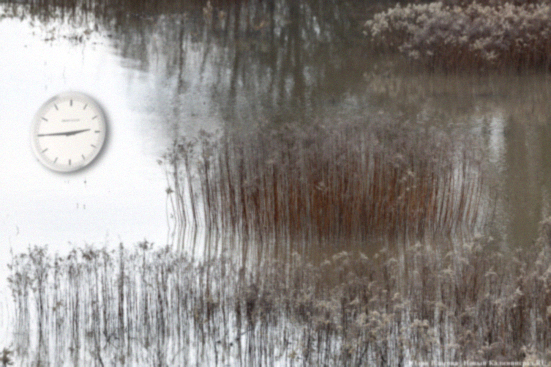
2:45
